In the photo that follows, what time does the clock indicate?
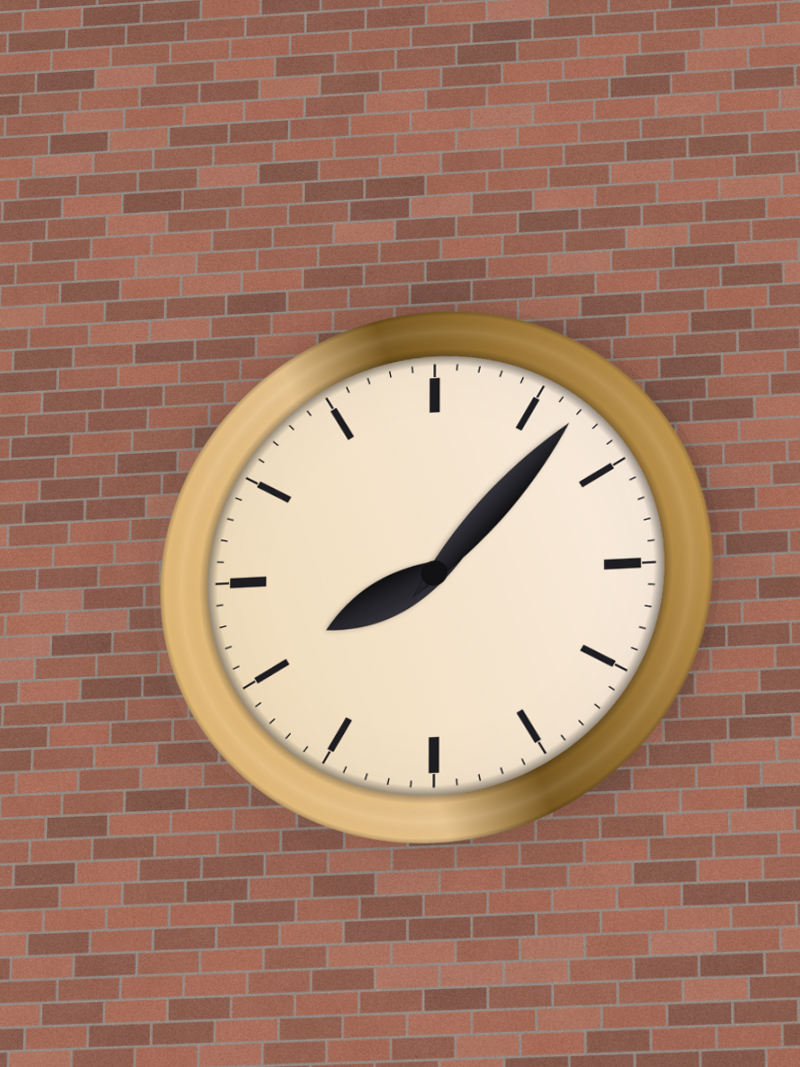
8:07
